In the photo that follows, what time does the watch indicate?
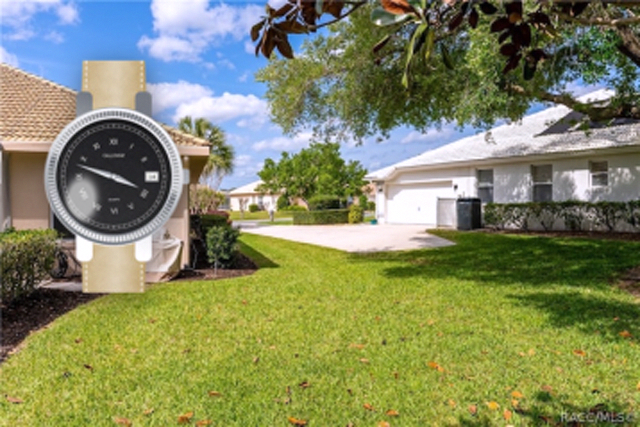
3:48
